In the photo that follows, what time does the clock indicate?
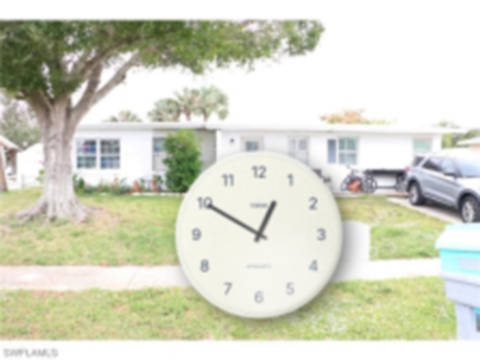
12:50
